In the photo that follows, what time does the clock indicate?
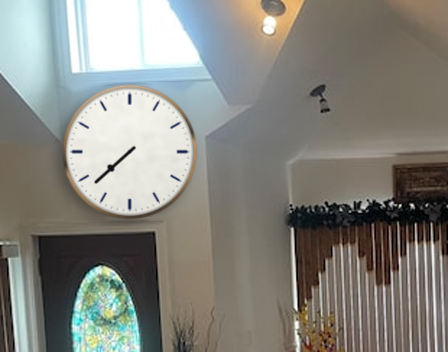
7:38
